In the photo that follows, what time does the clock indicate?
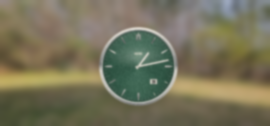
1:13
